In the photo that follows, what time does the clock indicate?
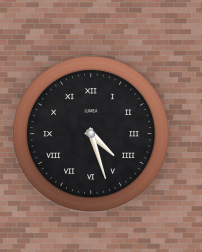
4:27
